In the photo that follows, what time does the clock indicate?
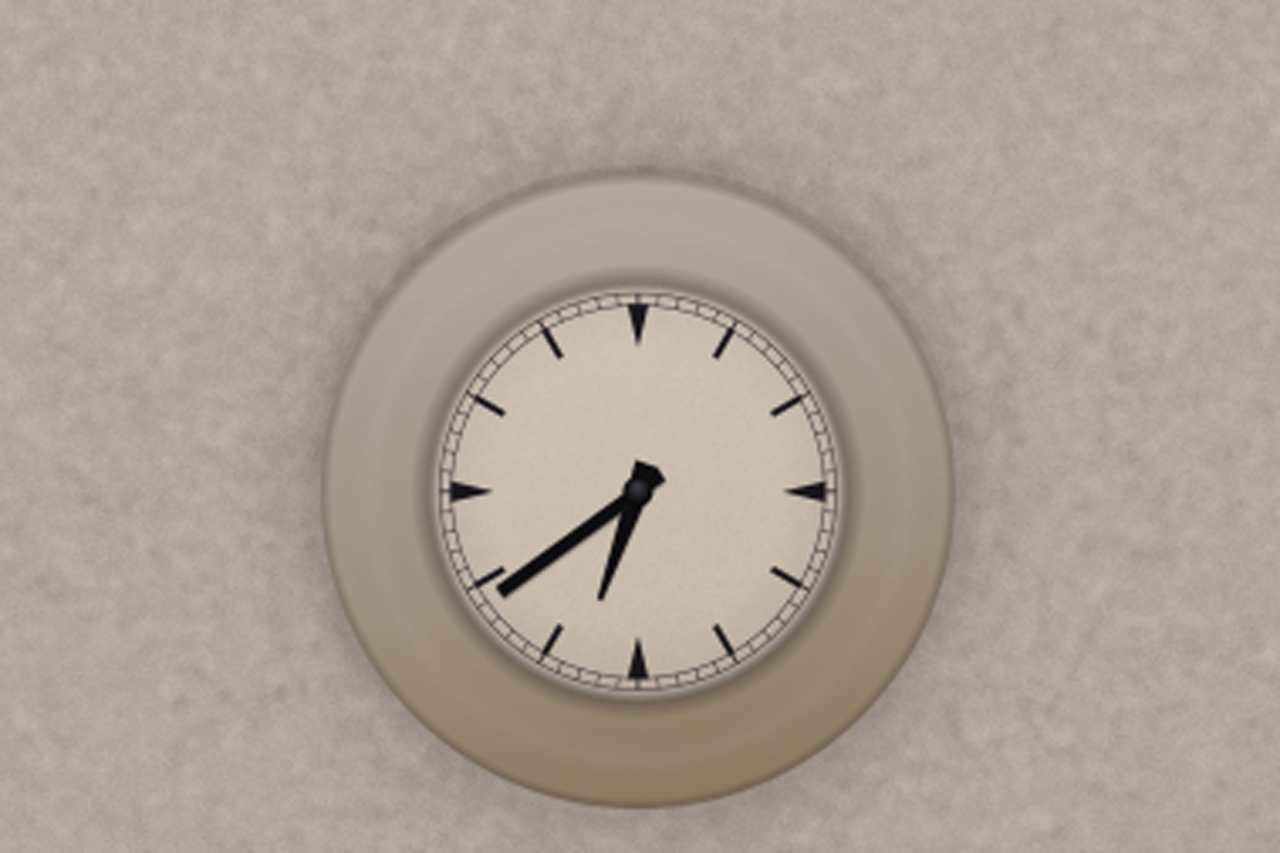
6:39
